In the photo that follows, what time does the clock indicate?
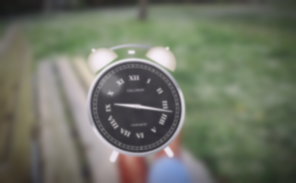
9:17
